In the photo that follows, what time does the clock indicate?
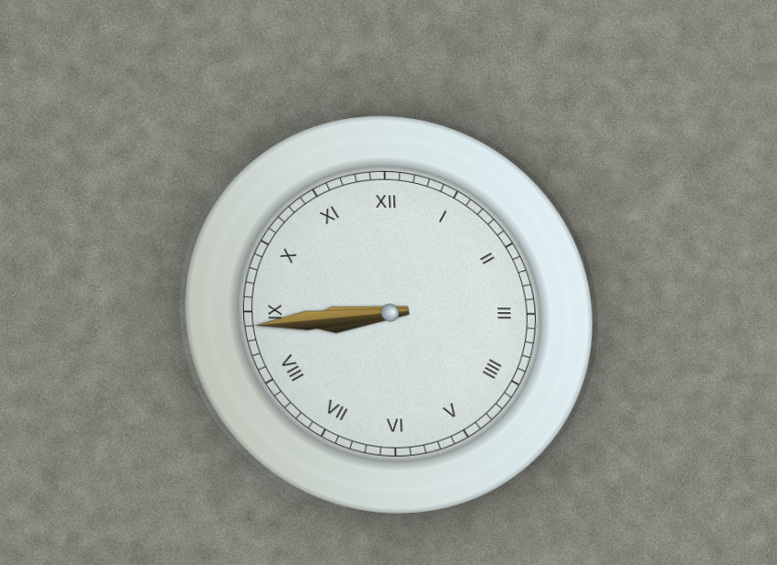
8:44
